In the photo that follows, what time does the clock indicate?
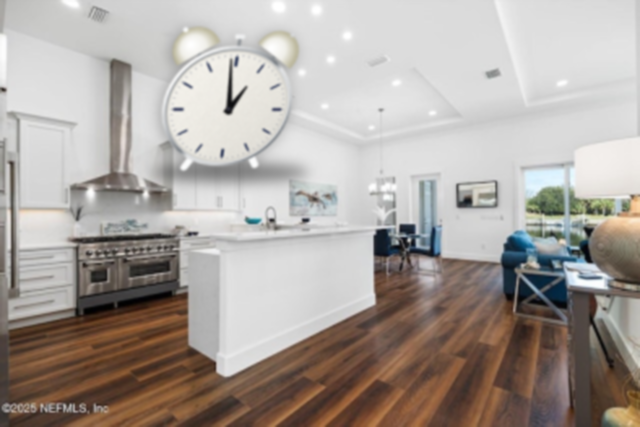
12:59
